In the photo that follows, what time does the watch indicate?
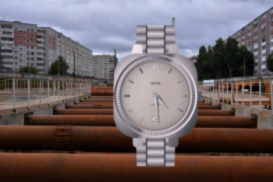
4:29
